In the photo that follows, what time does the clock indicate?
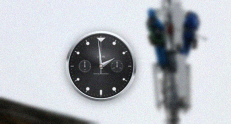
1:59
